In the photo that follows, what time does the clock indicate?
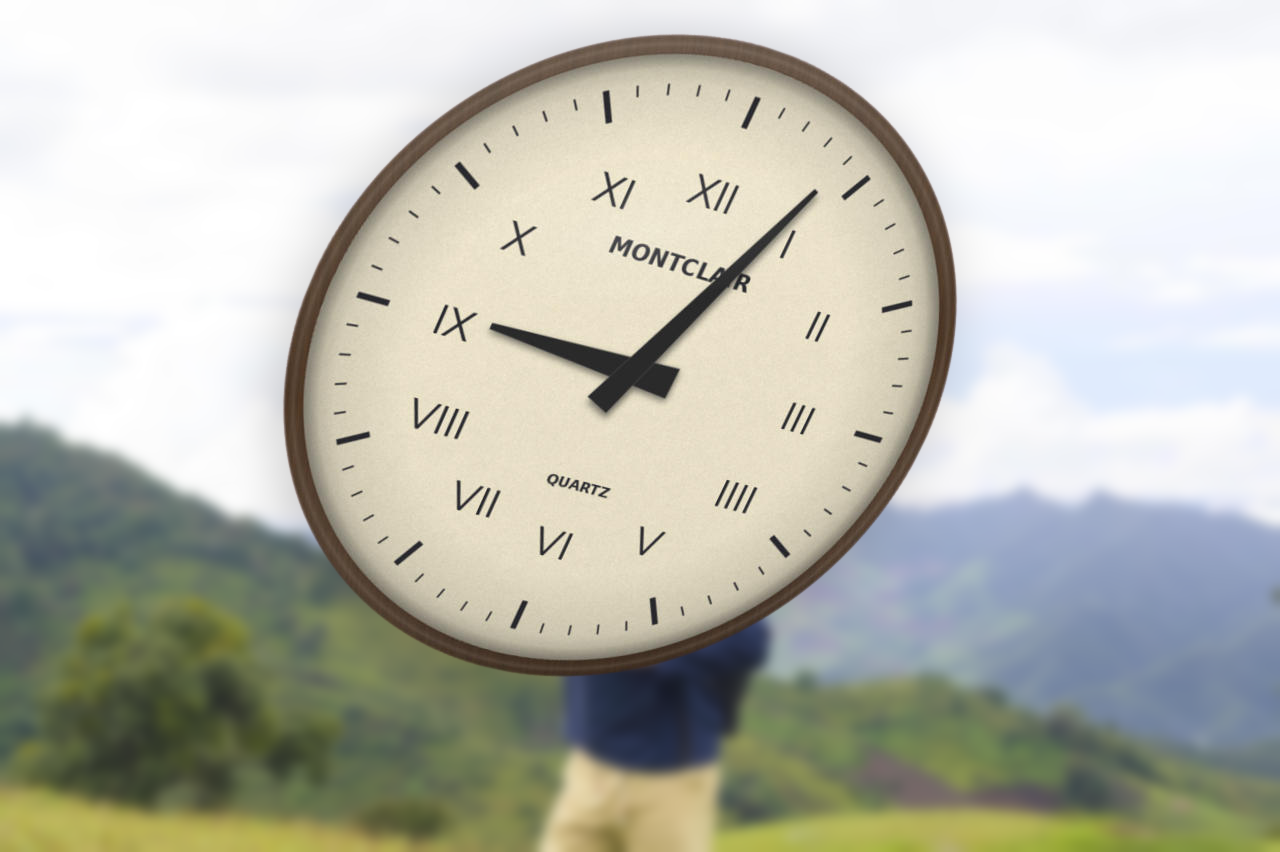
9:04
